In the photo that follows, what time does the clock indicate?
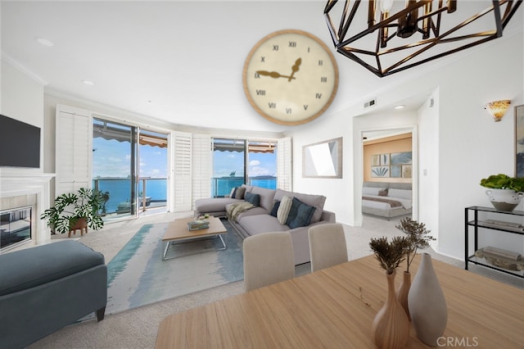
12:46
